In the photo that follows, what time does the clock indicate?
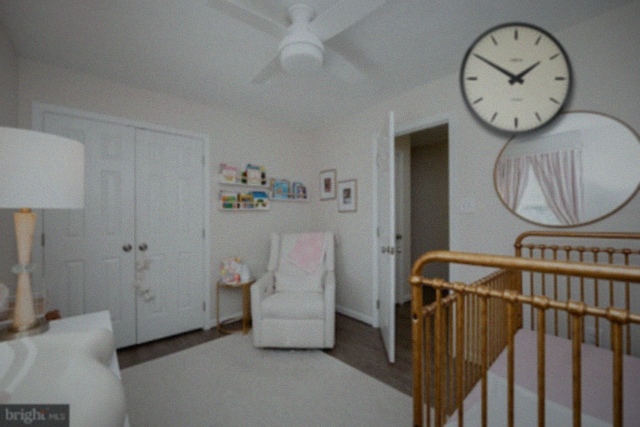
1:50
